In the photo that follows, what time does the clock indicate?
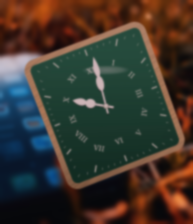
10:01
